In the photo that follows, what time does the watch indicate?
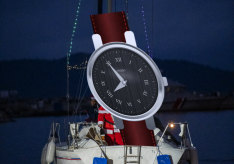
7:55
